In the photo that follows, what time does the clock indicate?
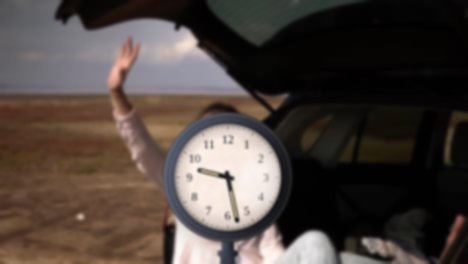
9:28
